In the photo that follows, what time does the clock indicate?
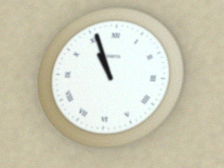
10:56
